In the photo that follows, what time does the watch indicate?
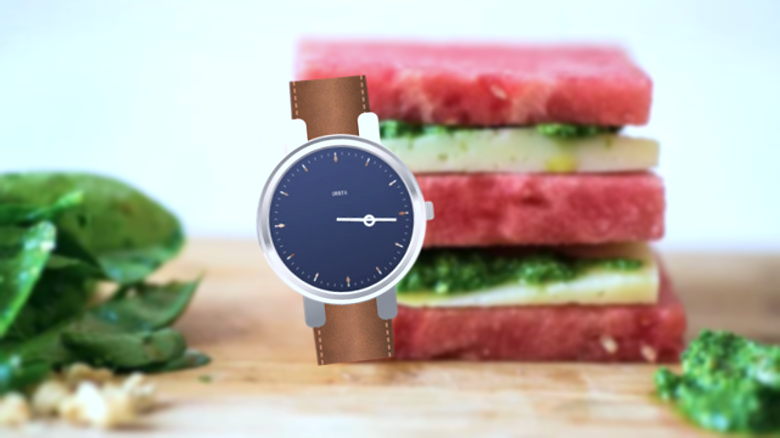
3:16
